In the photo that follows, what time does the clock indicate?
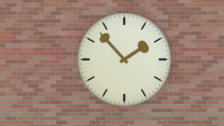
1:53
